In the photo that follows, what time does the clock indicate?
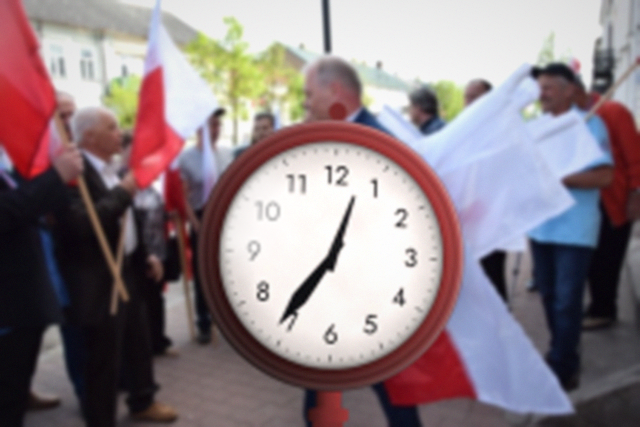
12:36
